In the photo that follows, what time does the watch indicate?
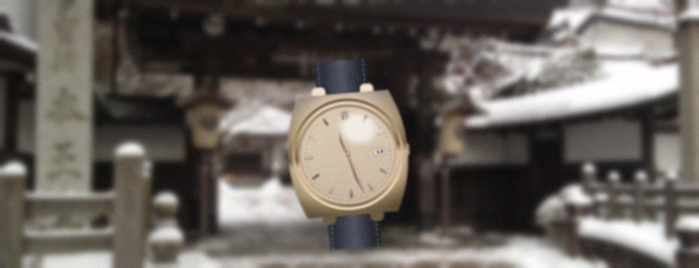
11:27
